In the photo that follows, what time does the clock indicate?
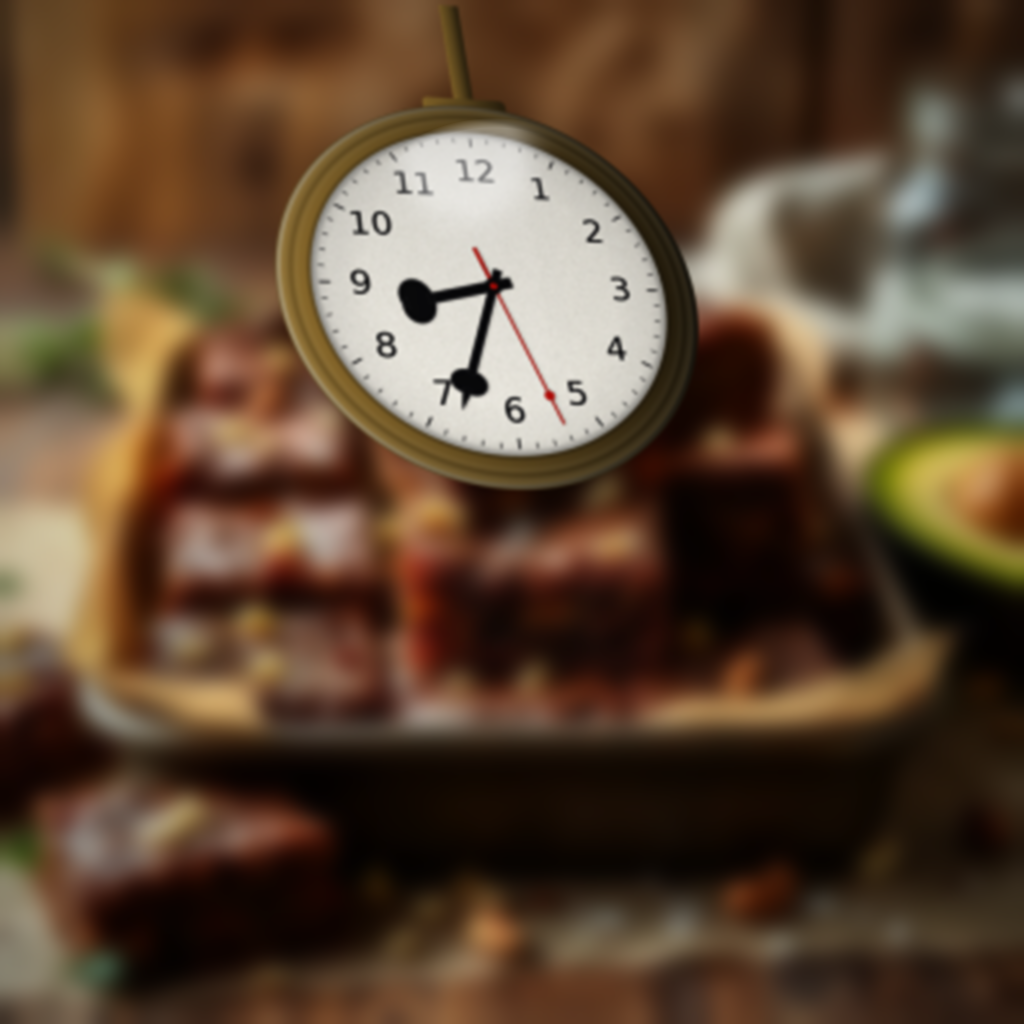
8:33:27
